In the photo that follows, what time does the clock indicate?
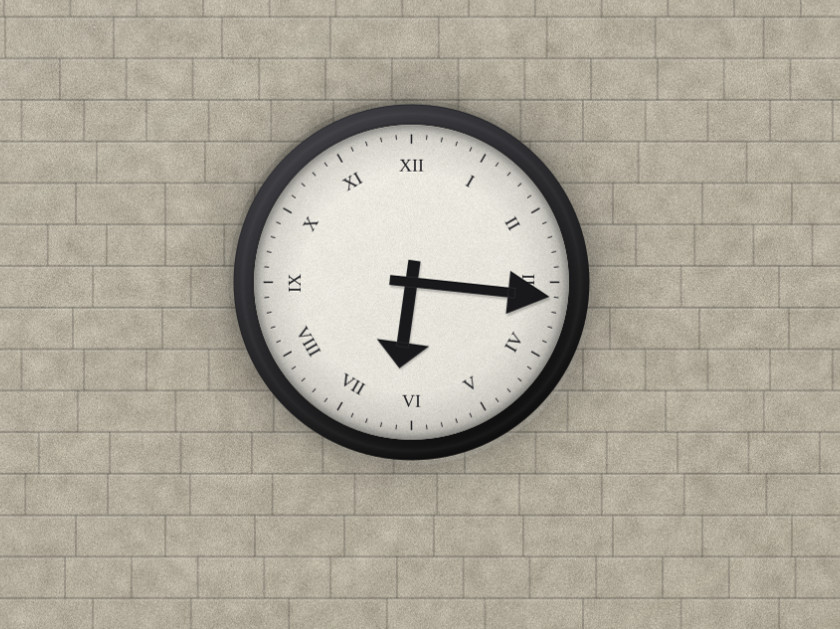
6:16
